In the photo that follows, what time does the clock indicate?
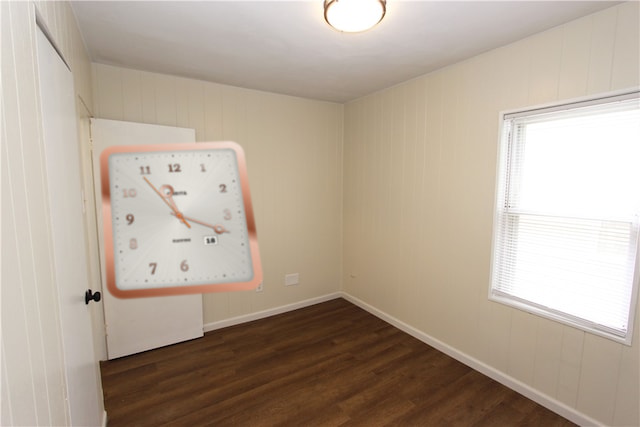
11:18:54
